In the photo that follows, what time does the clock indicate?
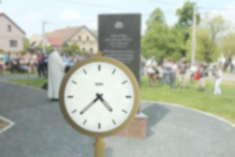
4:38
